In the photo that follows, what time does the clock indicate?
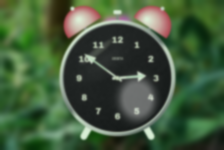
2:51
